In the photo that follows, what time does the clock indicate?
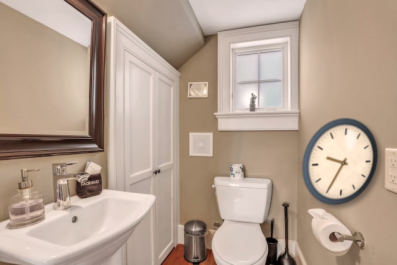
9:35
